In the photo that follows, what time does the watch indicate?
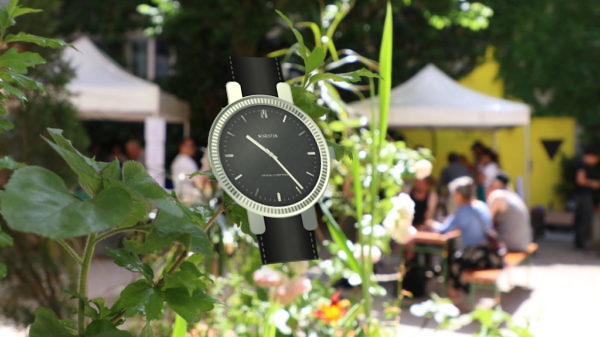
10:24
